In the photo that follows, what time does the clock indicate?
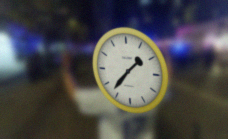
1:37
